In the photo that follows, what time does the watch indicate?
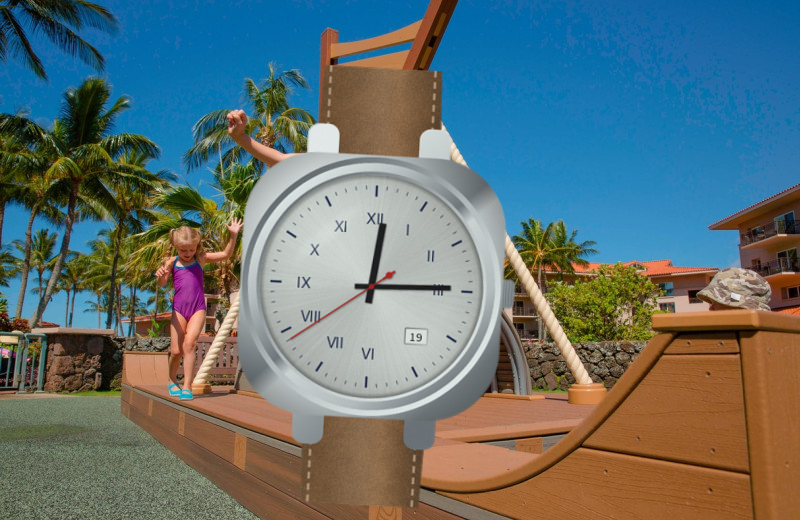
12:14:39
